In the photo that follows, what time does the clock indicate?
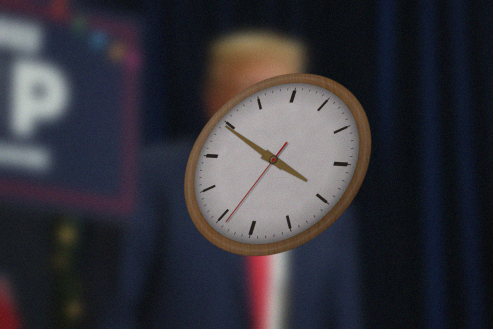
3:49:34
